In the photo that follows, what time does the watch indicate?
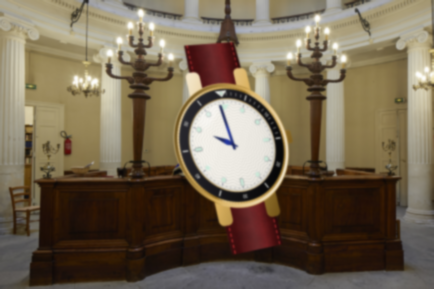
9:59
